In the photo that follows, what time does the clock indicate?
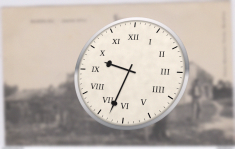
9:33
